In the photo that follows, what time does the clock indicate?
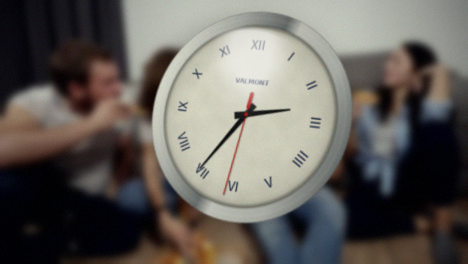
2:35:31
